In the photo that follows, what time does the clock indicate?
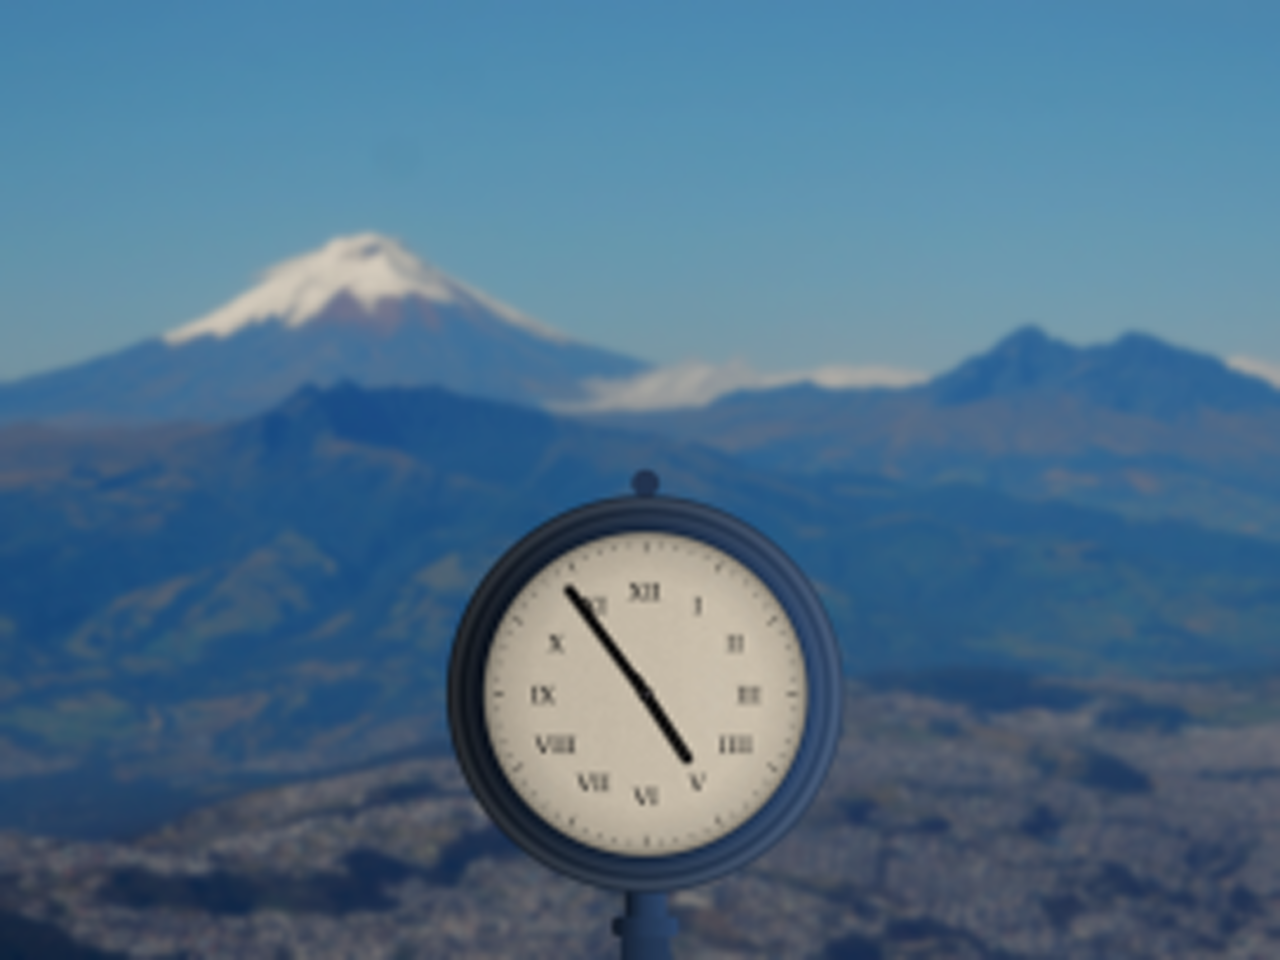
4:54
